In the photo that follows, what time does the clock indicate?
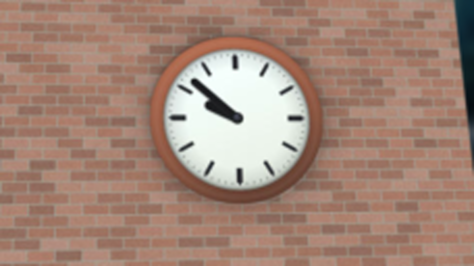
9:52
